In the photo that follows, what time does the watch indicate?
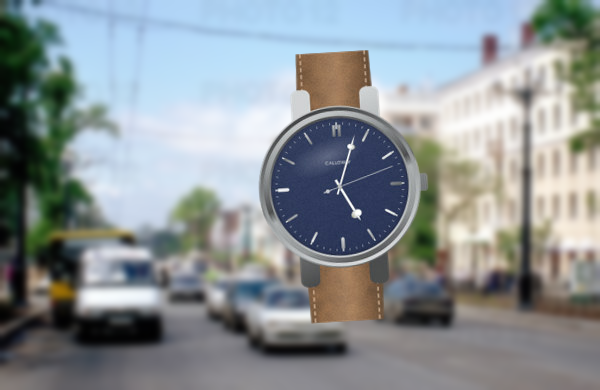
5:03:12
